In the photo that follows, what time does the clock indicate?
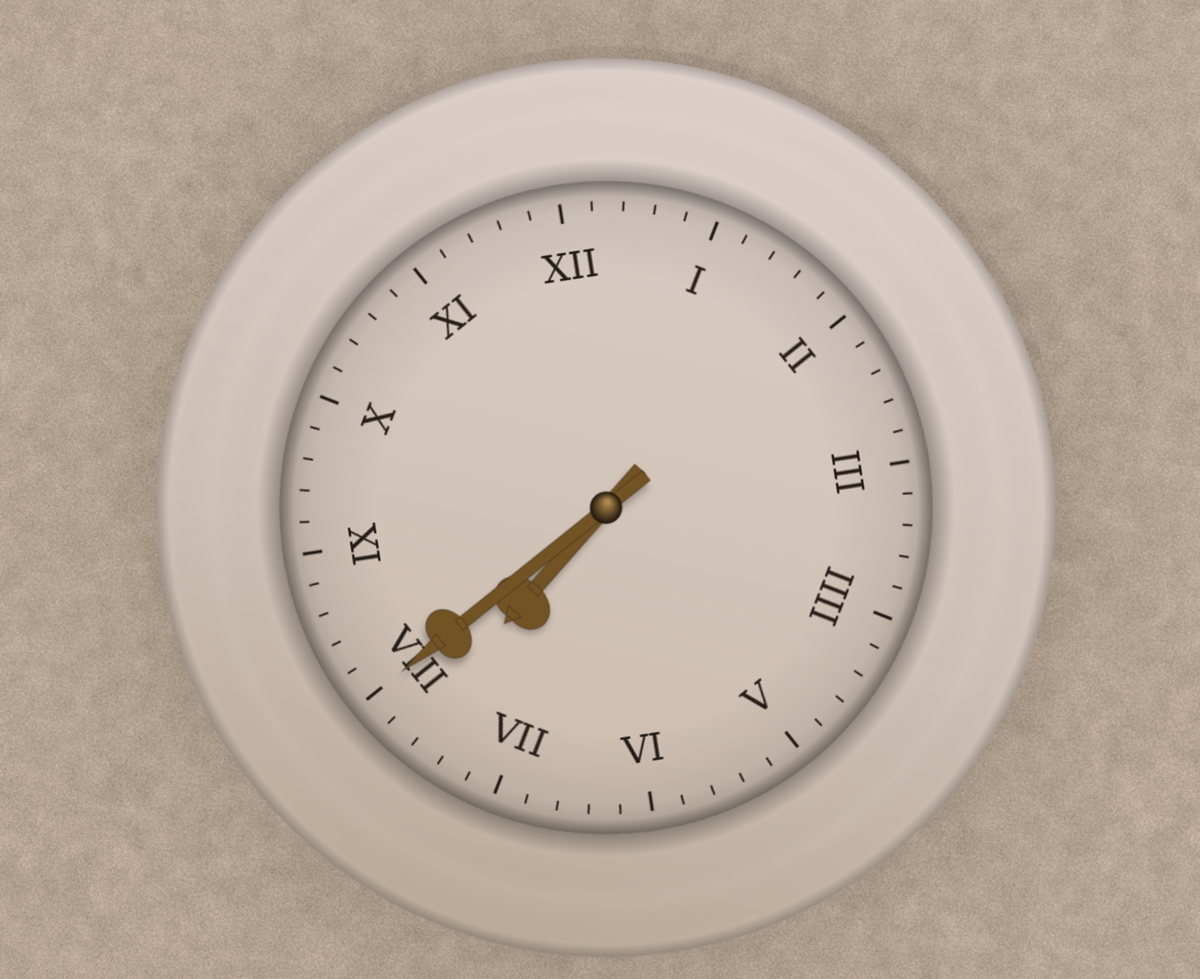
7:40
